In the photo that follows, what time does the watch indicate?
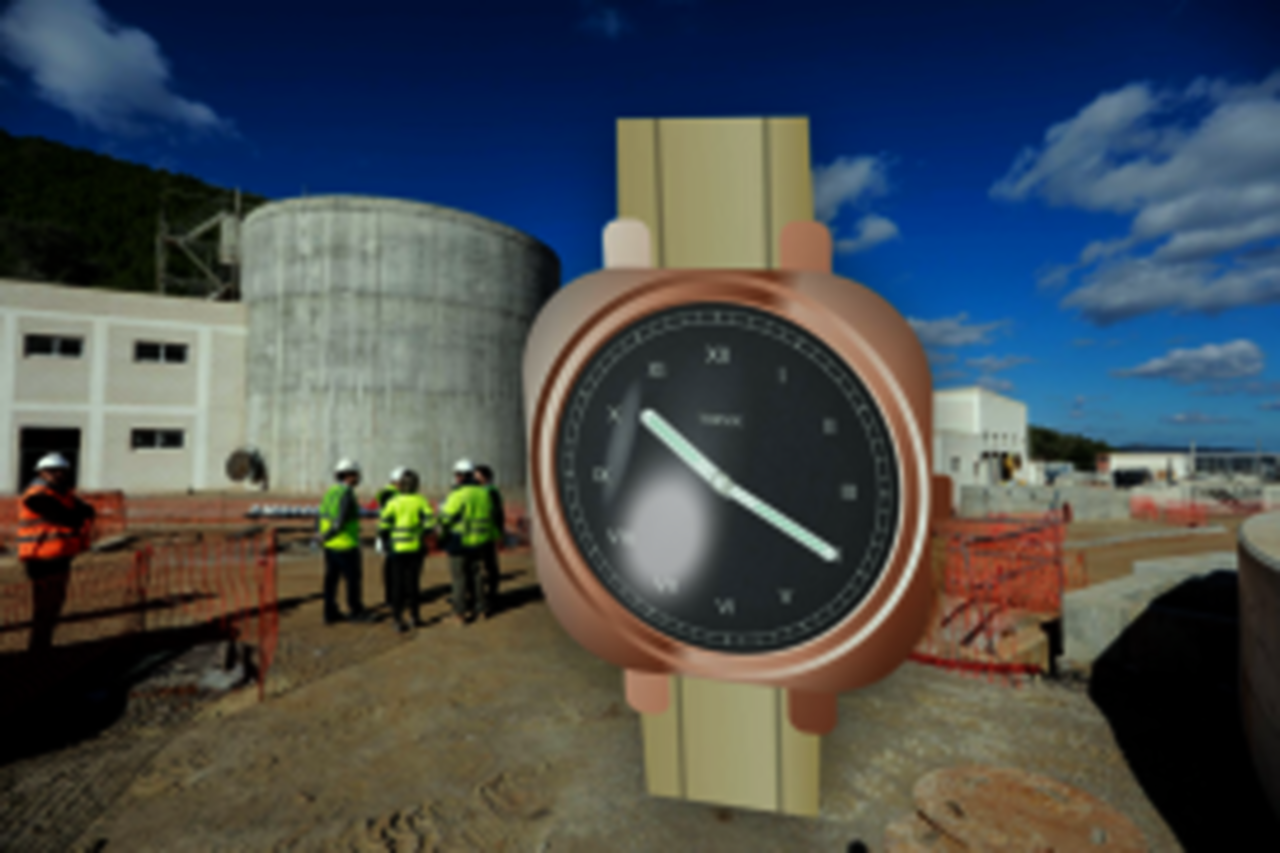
10:20
